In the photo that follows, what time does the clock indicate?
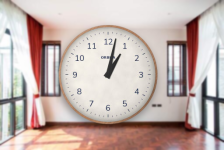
1:02
